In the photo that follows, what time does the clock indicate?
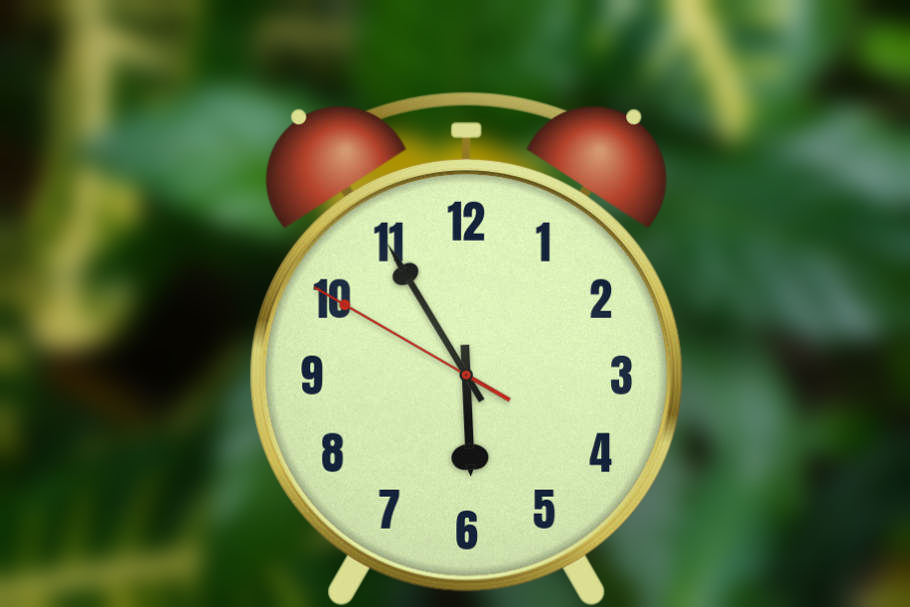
5:54:50
